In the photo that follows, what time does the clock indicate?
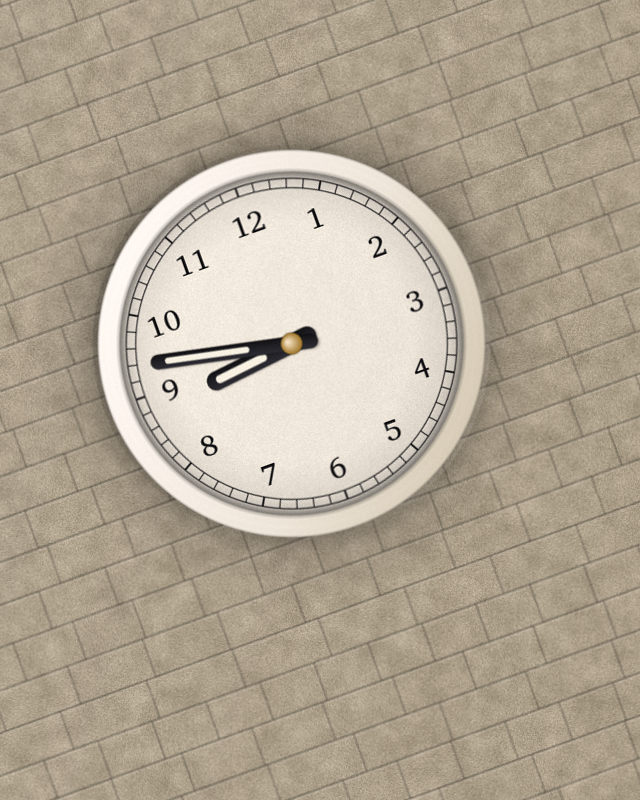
8:47
